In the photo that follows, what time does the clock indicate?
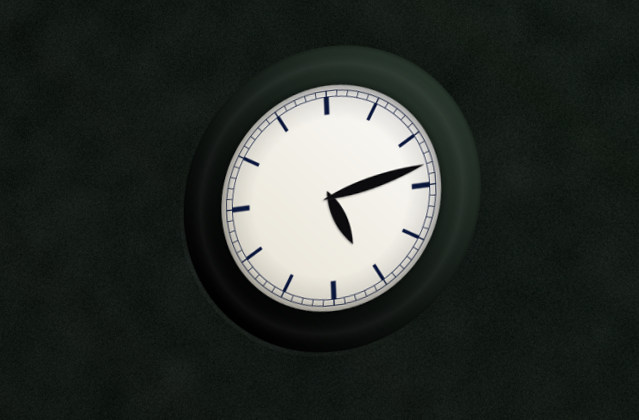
5:13
